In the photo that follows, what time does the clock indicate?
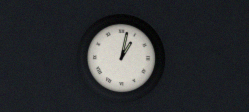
1:02
